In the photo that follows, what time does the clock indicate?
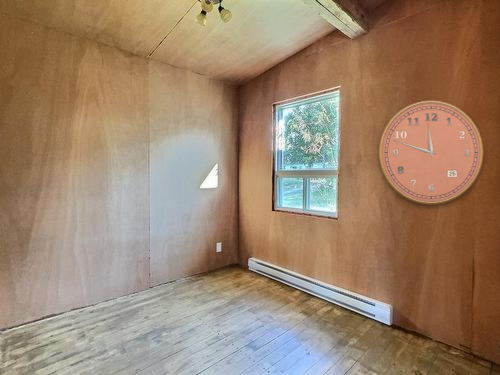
11:48
